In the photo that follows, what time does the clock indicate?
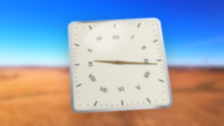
9:16
